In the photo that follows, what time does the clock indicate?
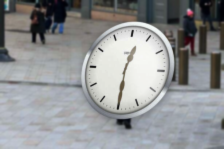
12:30
